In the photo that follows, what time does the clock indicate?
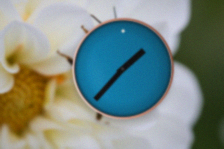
1:37
